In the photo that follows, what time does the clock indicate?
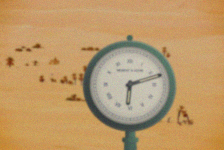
6:12
